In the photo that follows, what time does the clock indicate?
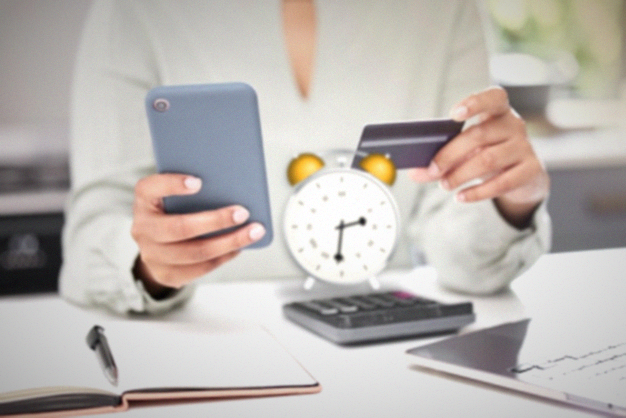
2:31
